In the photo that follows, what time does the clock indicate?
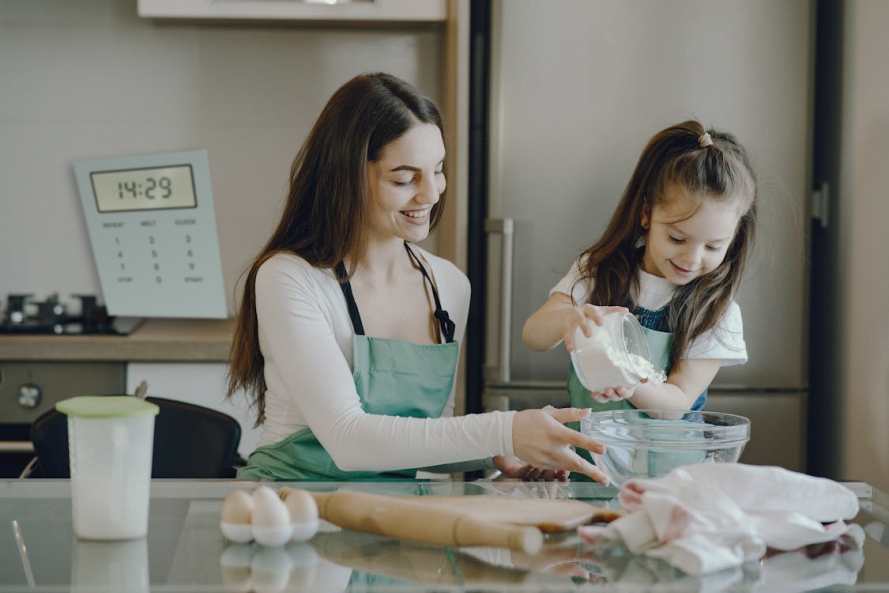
14:29
